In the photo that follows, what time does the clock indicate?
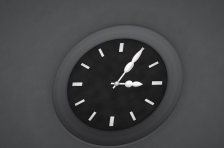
3:05
